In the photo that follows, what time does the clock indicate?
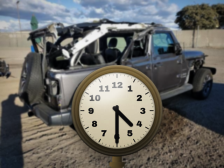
4:30
